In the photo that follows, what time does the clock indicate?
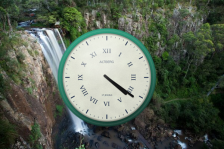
4:21
